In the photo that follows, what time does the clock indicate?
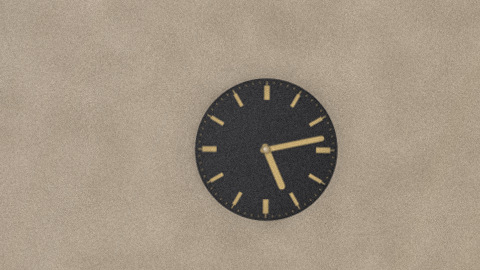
5:13
